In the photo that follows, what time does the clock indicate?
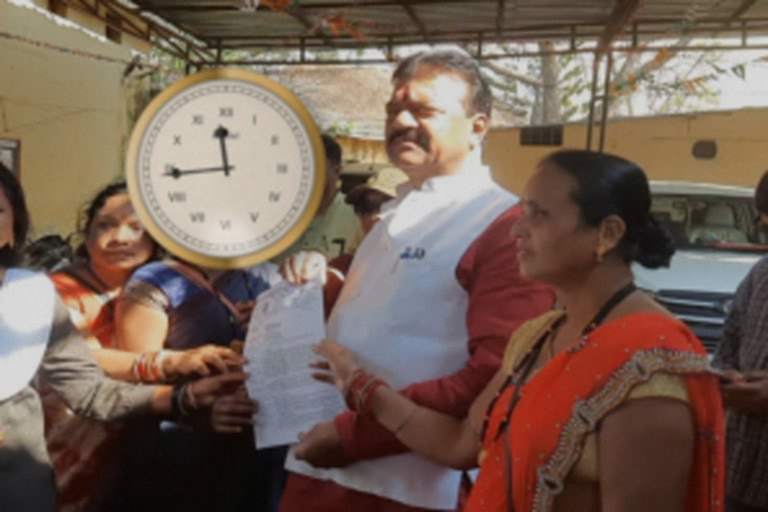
11:44
